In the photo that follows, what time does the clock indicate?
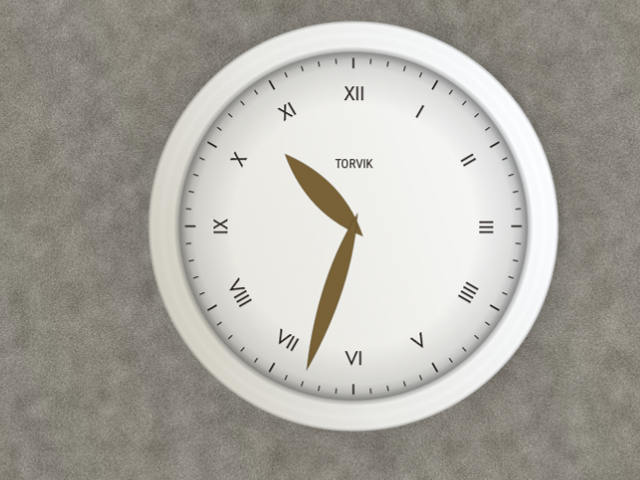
10:33
